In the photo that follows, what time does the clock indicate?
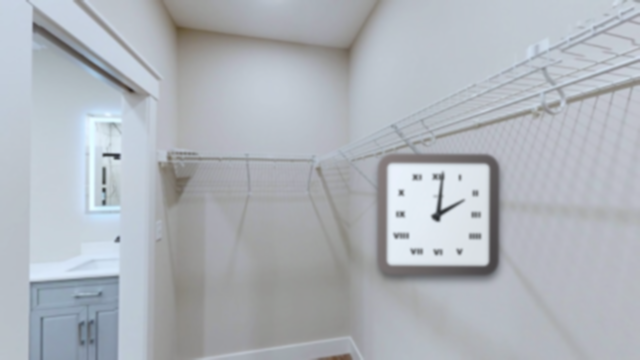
2:01
